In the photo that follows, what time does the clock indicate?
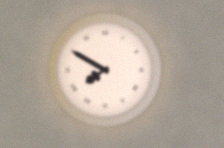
7:50
